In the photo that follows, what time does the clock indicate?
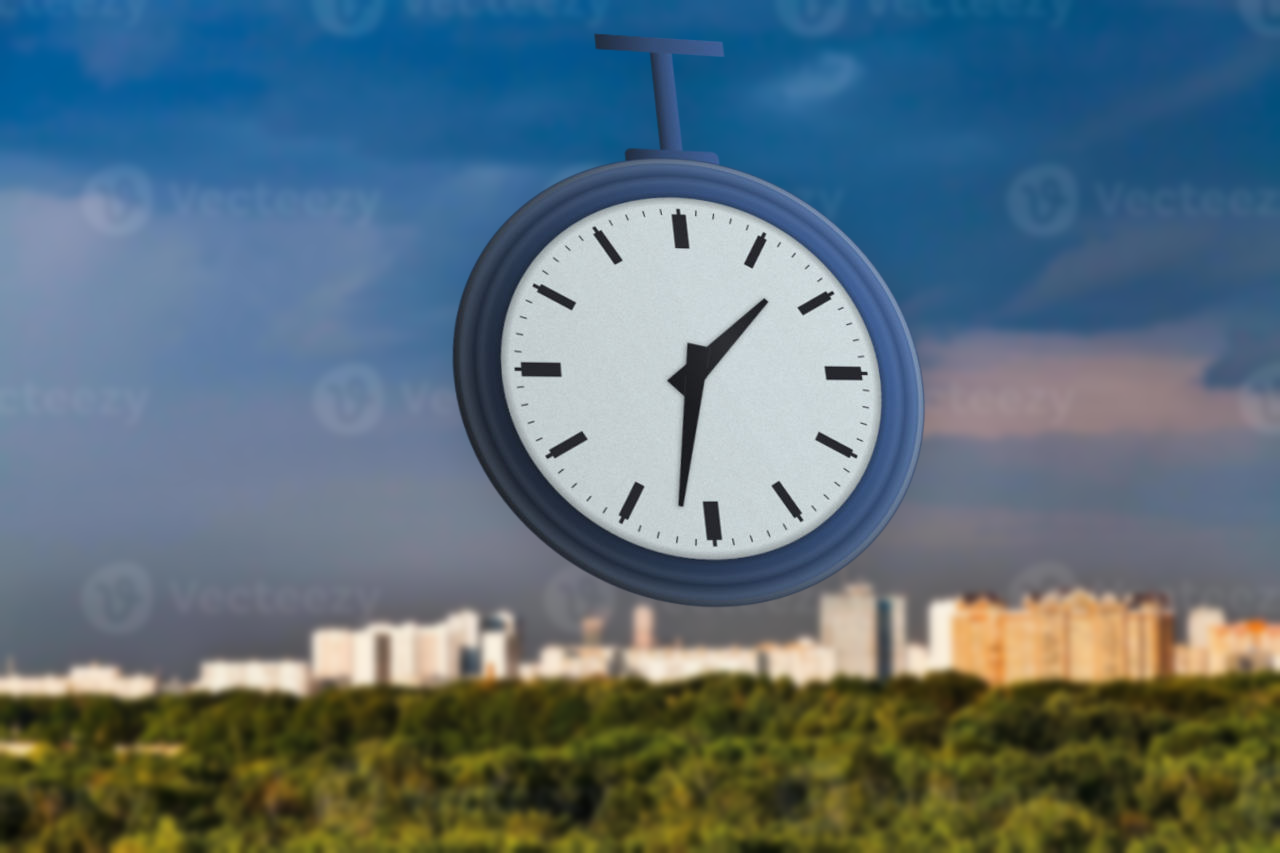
1:32
